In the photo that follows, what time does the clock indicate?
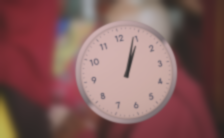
1:04
